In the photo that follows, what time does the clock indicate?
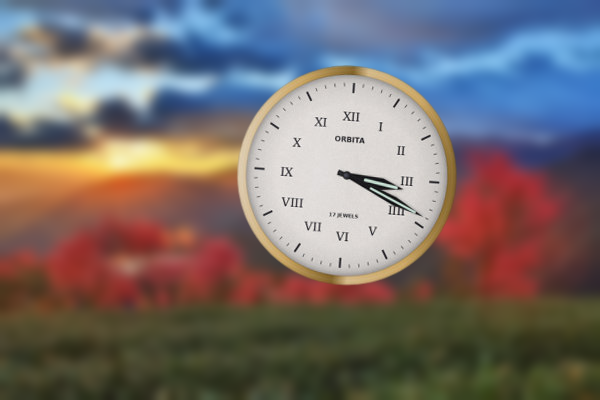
3:19
